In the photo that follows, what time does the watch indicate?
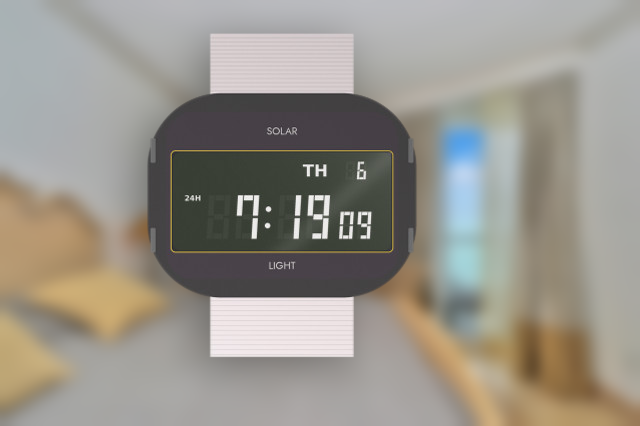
7:19:09
